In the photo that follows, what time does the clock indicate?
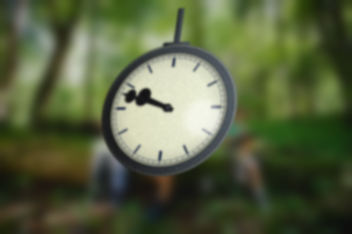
9:48
